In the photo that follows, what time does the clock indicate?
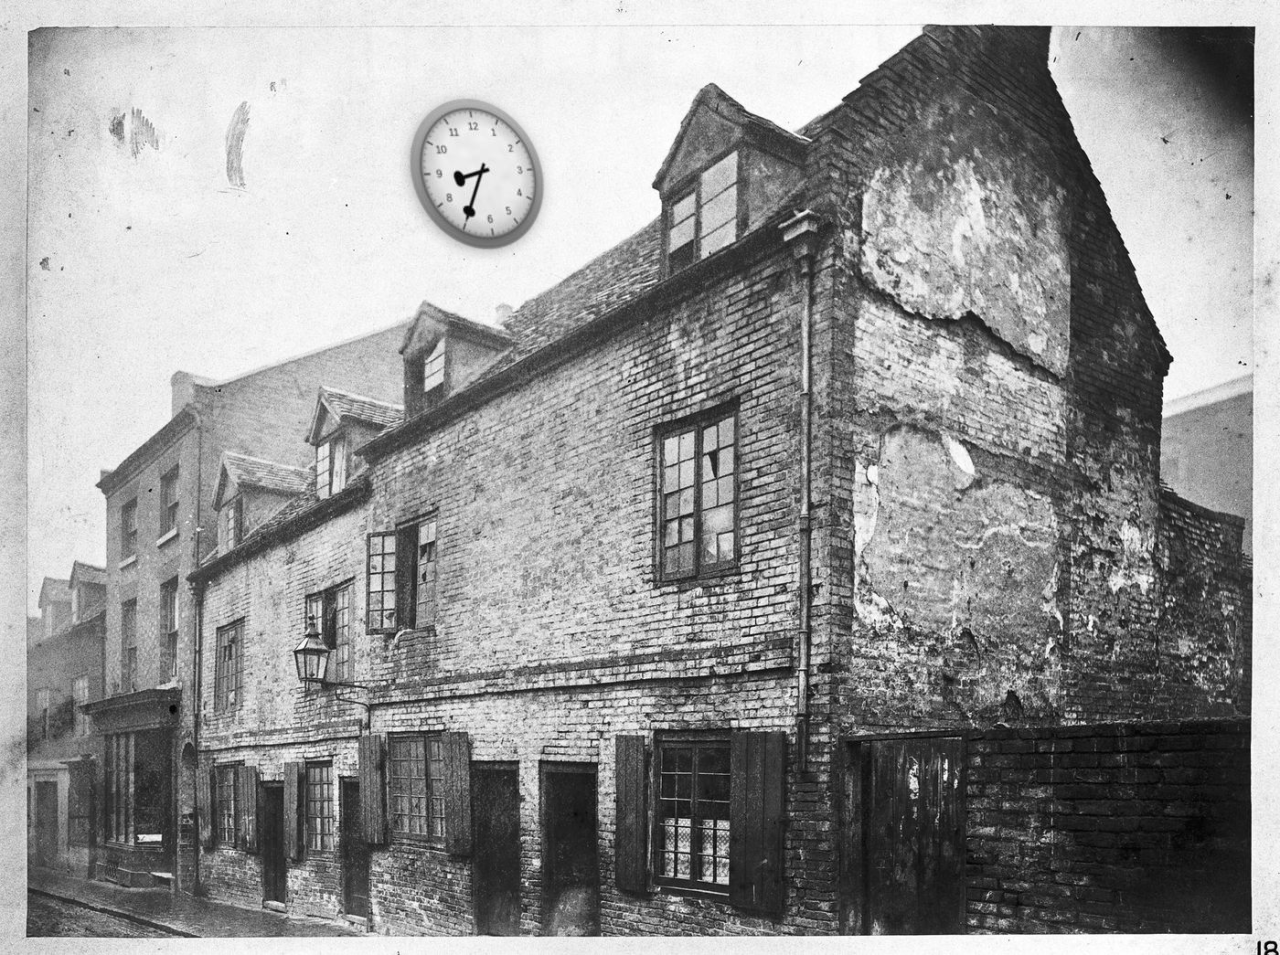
8:35
